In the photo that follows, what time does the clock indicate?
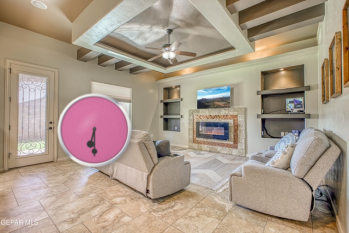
6:30
